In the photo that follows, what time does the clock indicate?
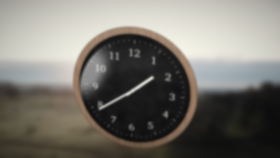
1:39
